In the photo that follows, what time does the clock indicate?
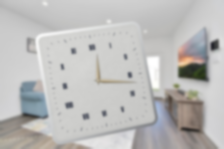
12:17
